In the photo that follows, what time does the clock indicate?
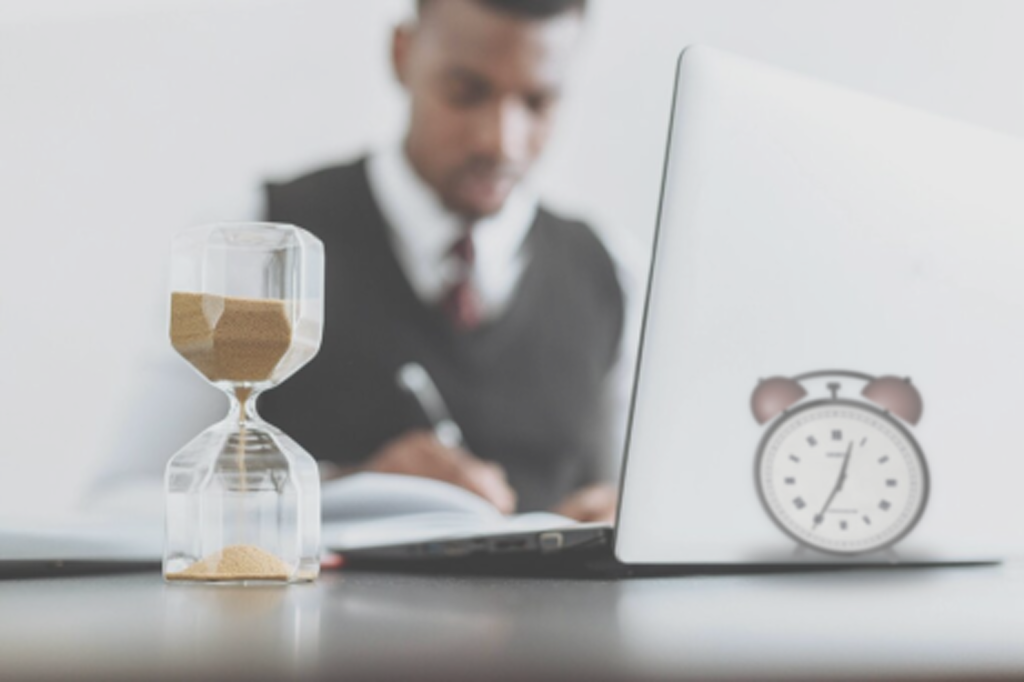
12:35
